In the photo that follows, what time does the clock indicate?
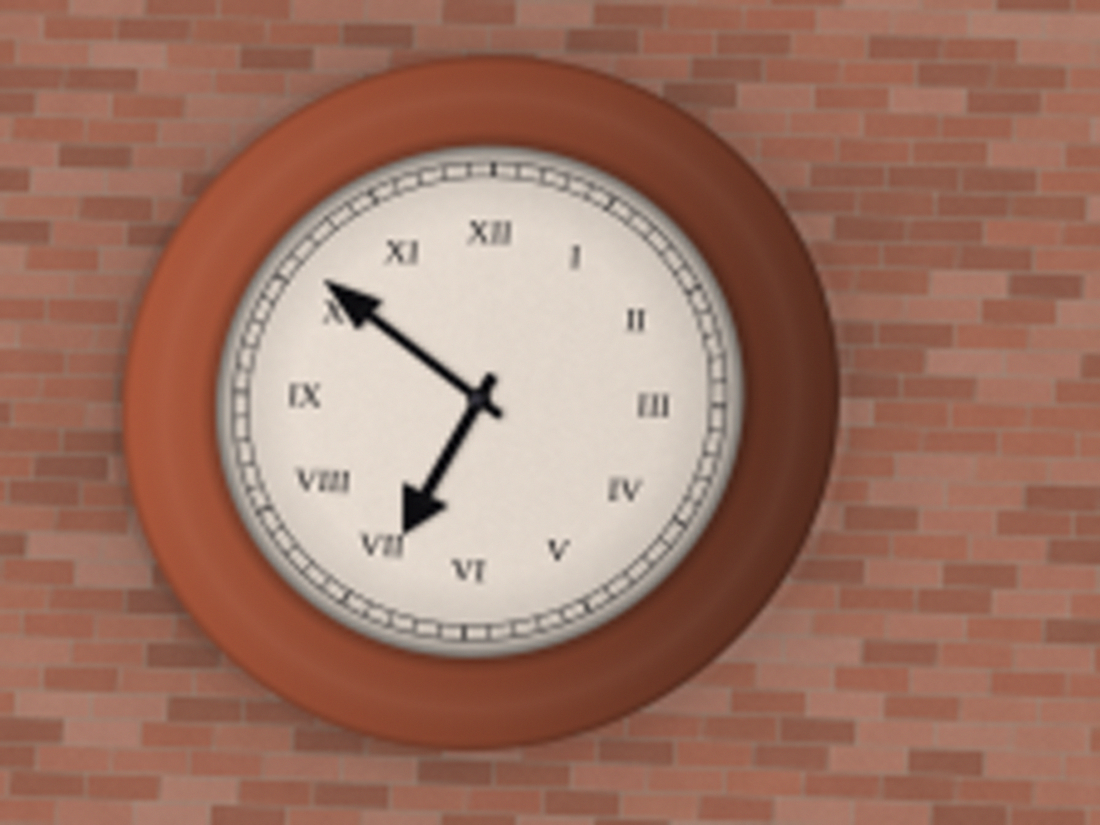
6:51
